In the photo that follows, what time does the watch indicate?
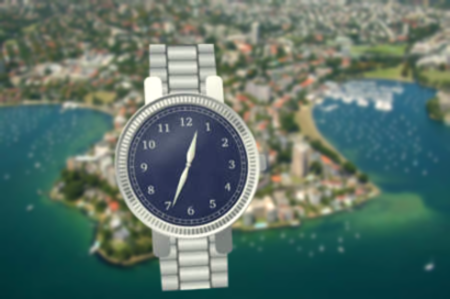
12:34
